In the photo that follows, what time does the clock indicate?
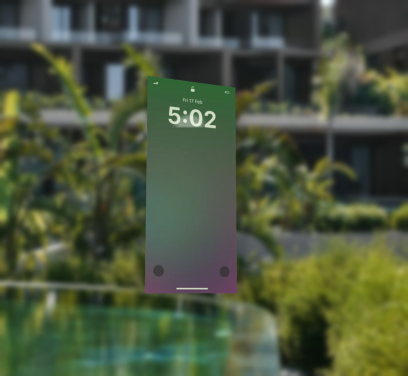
5:02
